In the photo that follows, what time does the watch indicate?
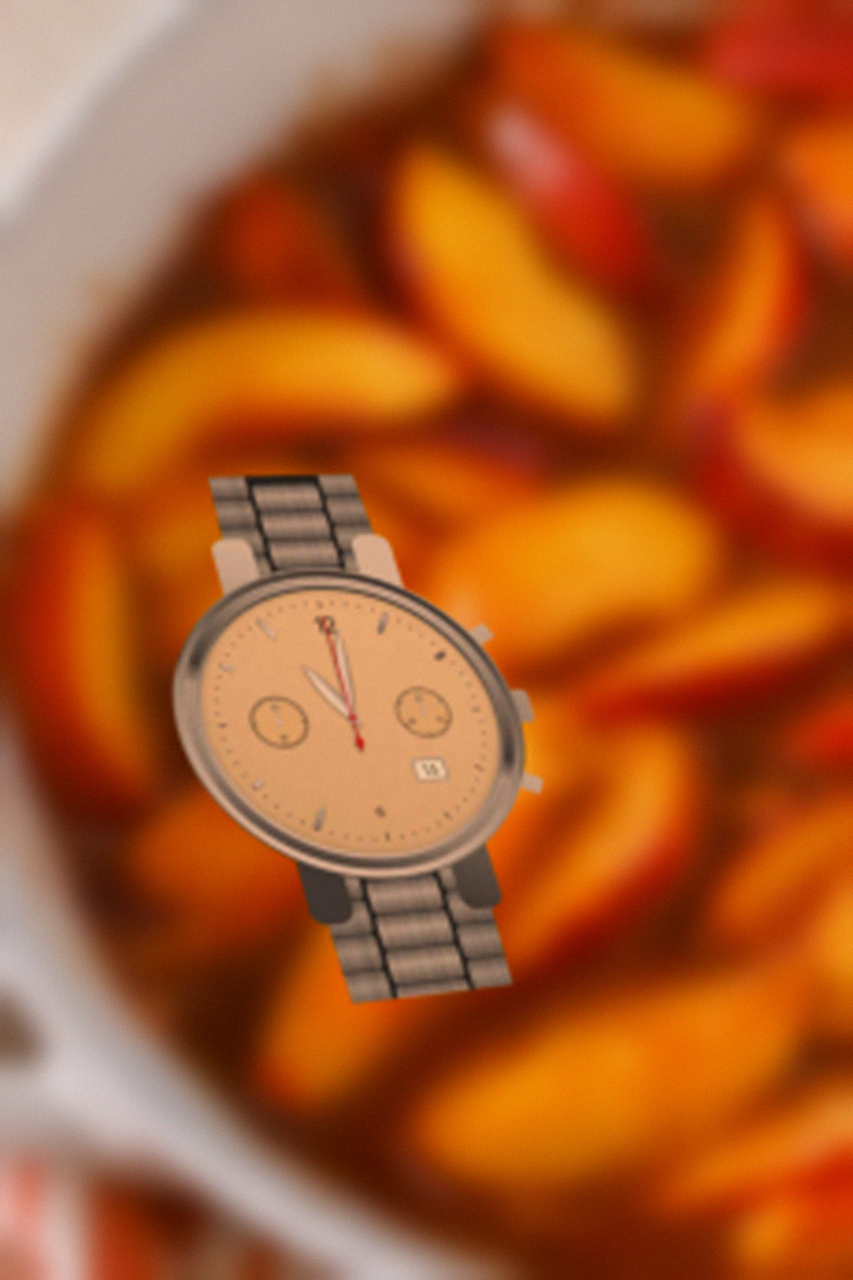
11:01
